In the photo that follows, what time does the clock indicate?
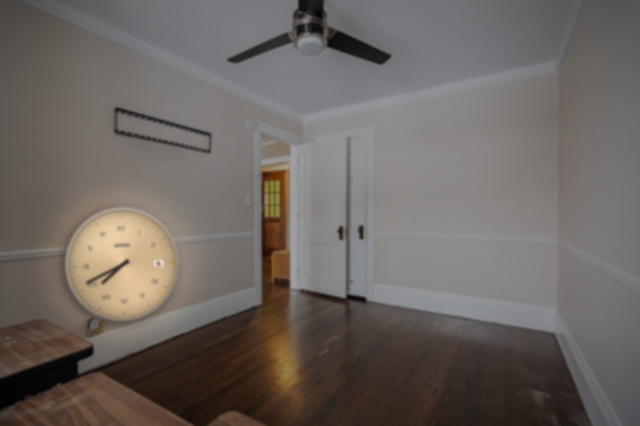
7:41
